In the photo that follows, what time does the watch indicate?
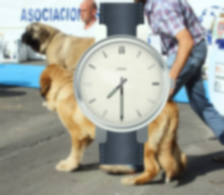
7:30
